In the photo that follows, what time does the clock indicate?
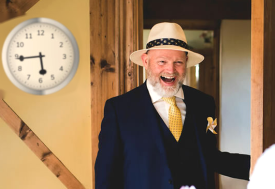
5:44
